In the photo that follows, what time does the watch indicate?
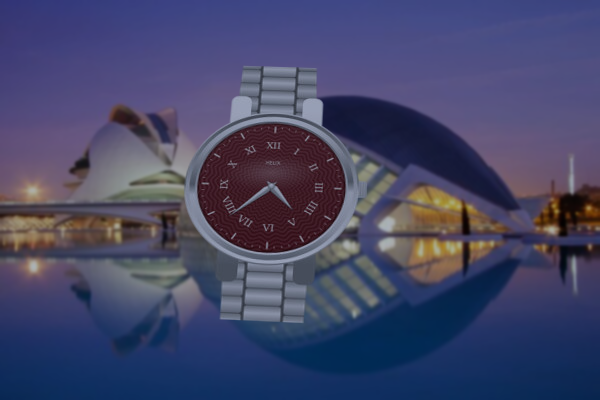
4:38
